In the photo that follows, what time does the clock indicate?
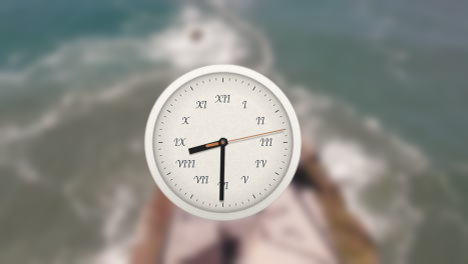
8:30:13
